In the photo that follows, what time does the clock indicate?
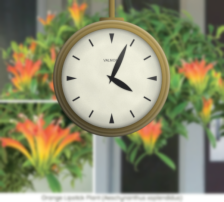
4:04
